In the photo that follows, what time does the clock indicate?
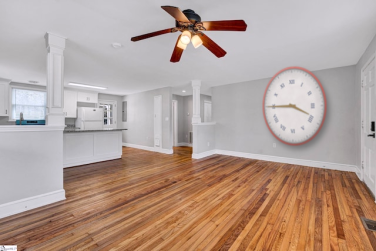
3:45
